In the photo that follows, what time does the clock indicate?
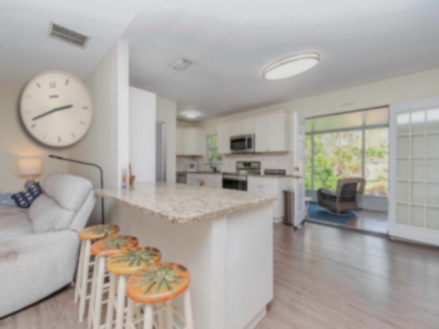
2:42
